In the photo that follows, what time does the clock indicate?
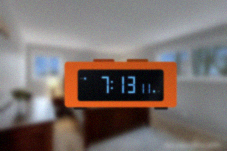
7:13:11
